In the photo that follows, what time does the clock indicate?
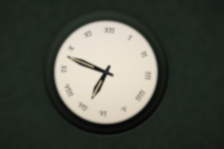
6:48
